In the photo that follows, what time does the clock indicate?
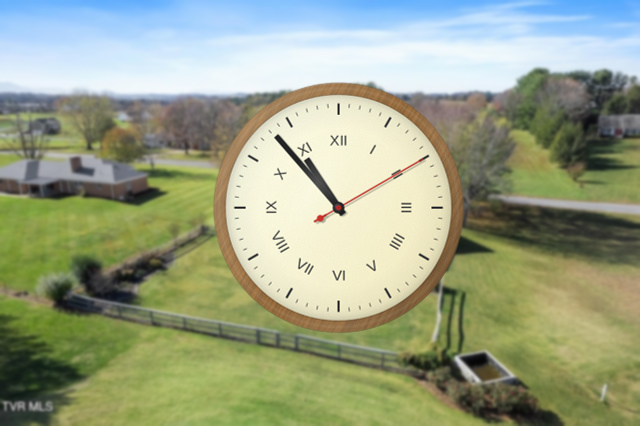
10:53:10
